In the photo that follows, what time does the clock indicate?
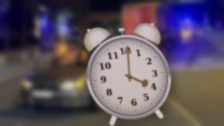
4:01
